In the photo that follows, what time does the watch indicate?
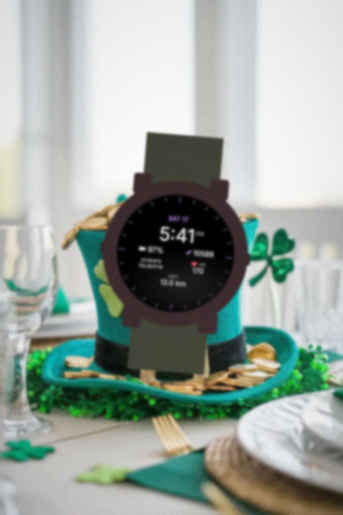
5:41
